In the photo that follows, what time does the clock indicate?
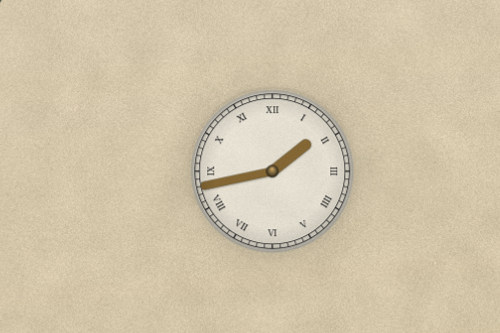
1:43
